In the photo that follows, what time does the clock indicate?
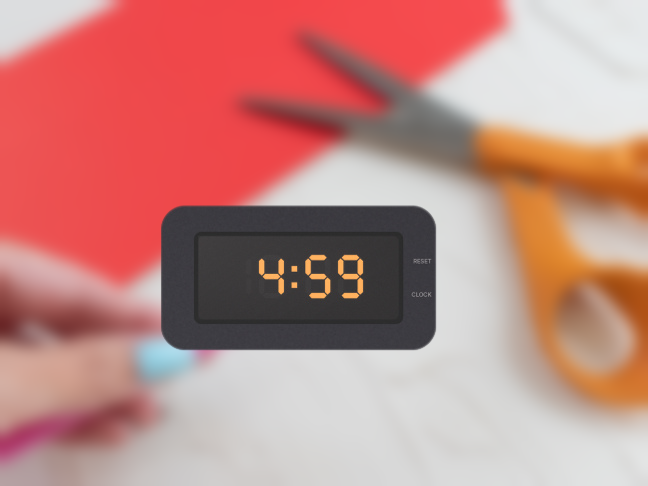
4:59
